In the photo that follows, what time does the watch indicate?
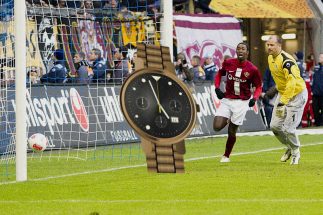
4:57
